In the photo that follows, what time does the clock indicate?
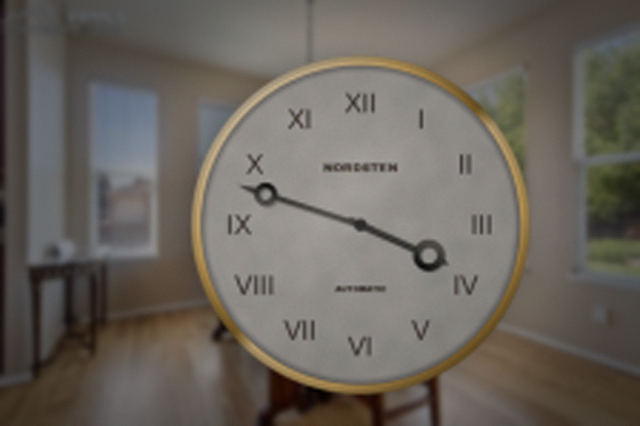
3:48
